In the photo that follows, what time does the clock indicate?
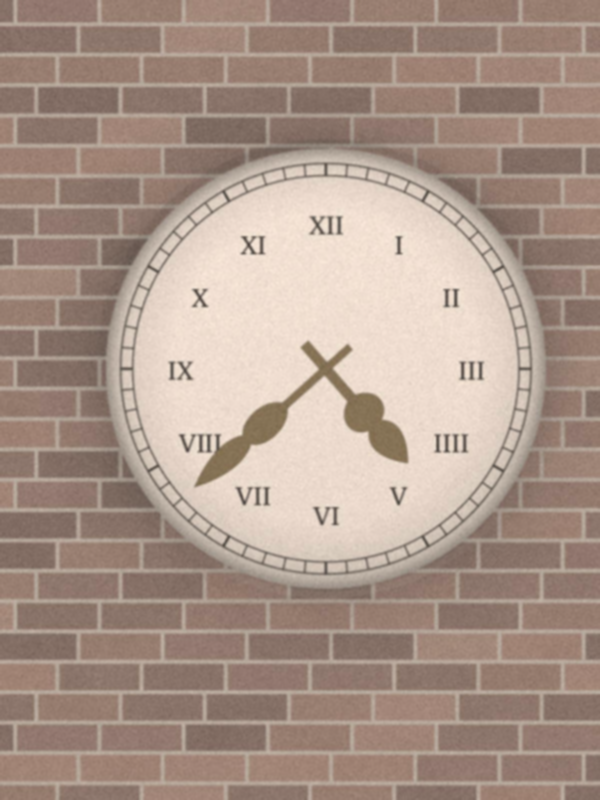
4:38
